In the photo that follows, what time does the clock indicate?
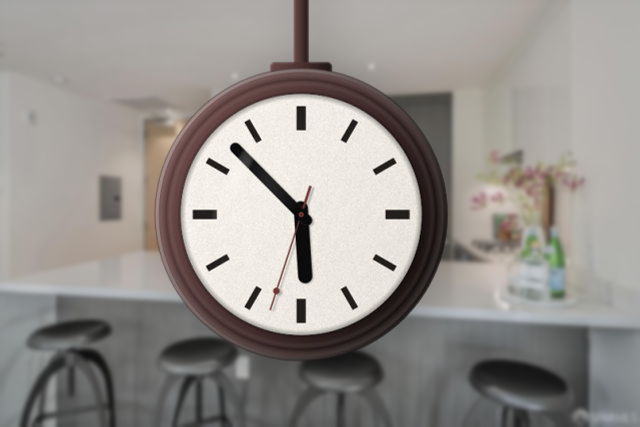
5:52:33
